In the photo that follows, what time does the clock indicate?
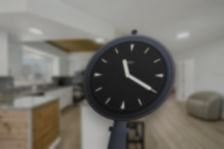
11:20
